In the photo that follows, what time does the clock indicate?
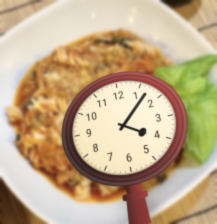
4:07
